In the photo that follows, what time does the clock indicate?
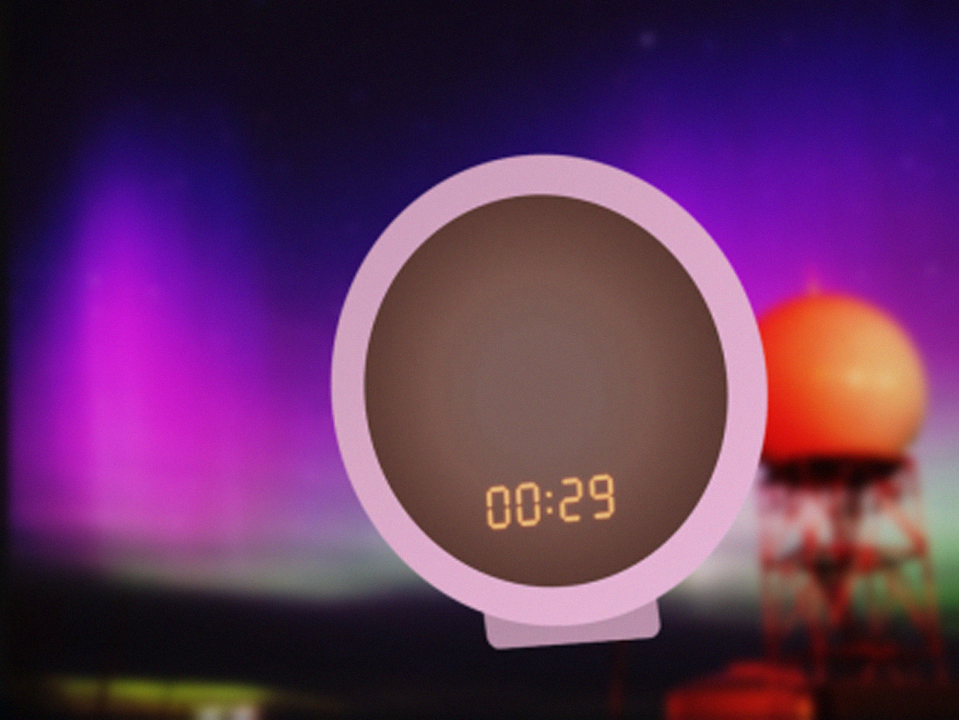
0:29
